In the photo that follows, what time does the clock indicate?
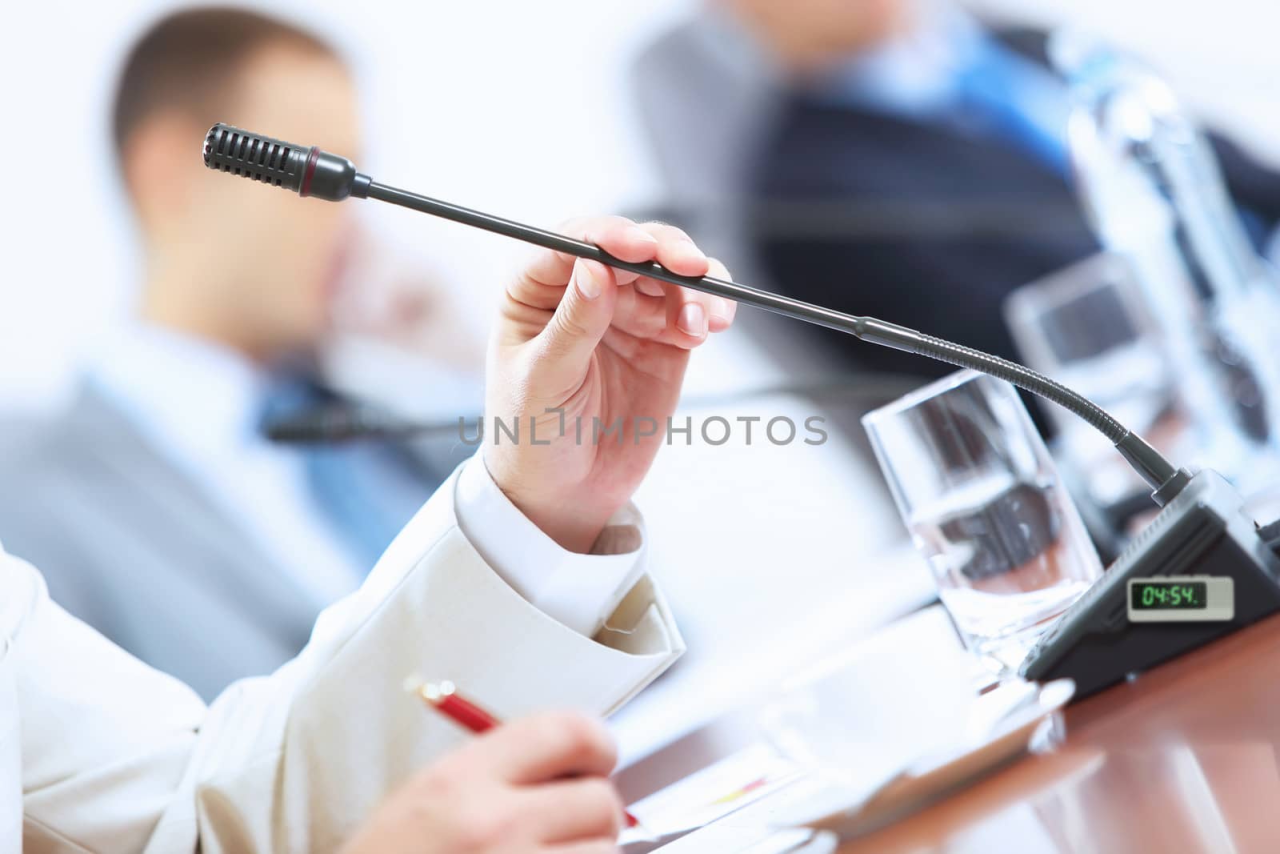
4:54
